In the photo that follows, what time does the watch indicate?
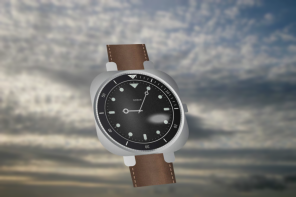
9:05
